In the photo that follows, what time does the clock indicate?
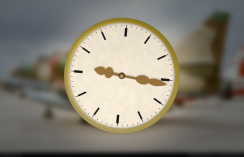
9:16
